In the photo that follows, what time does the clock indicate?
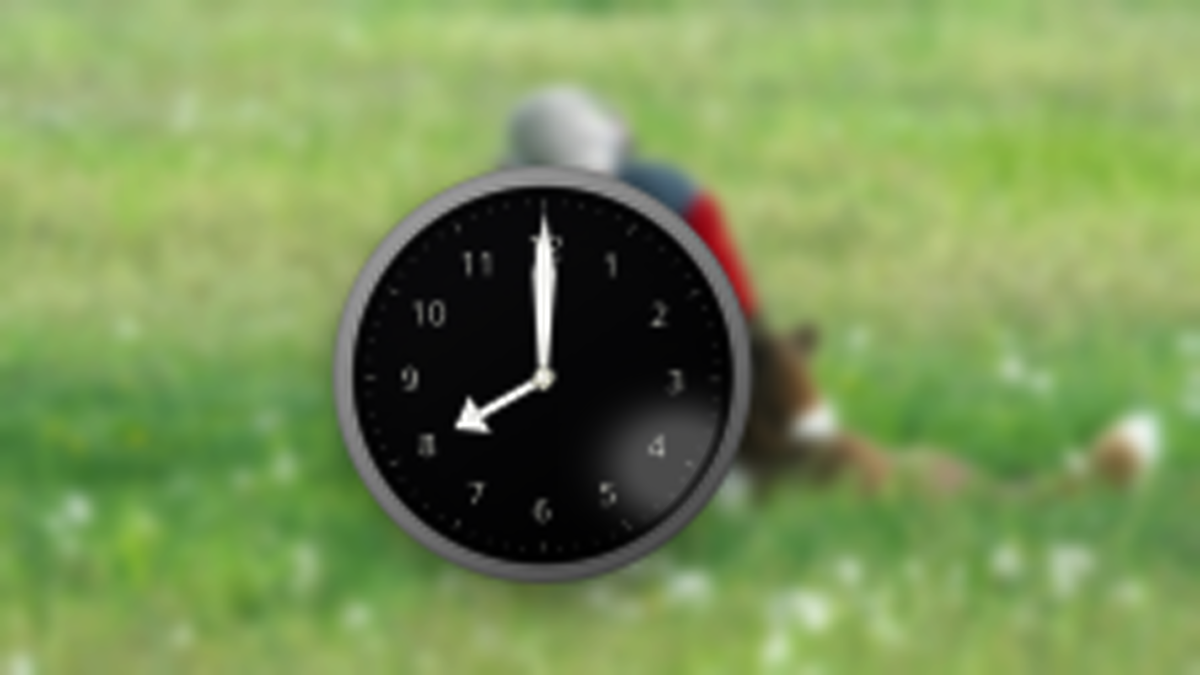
8:00
